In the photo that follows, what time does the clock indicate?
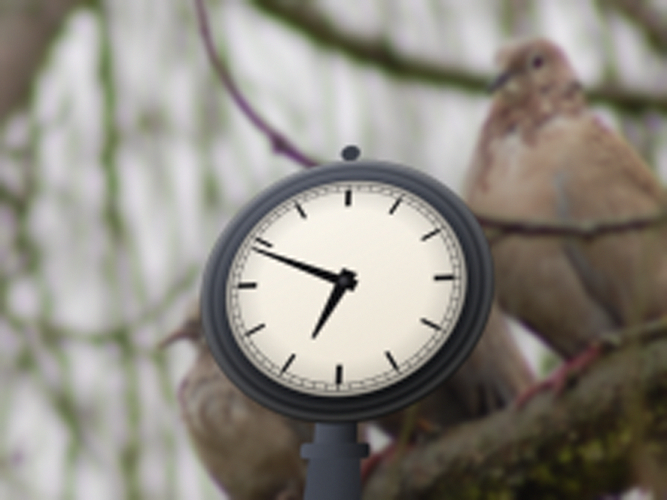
6:49
